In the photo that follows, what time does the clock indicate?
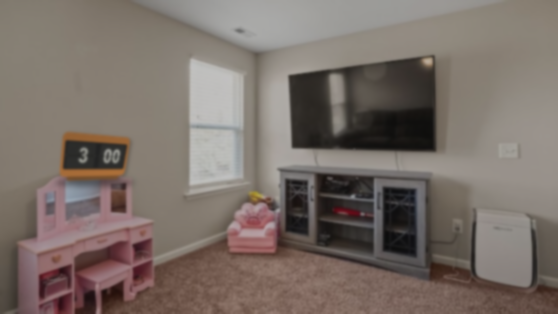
3:00
